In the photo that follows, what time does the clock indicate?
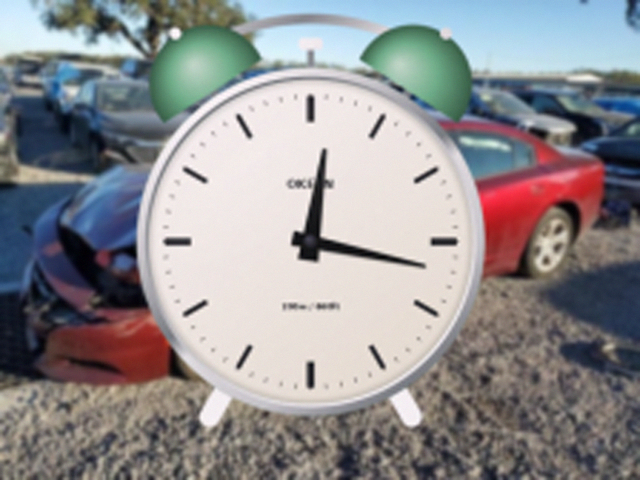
12:17
